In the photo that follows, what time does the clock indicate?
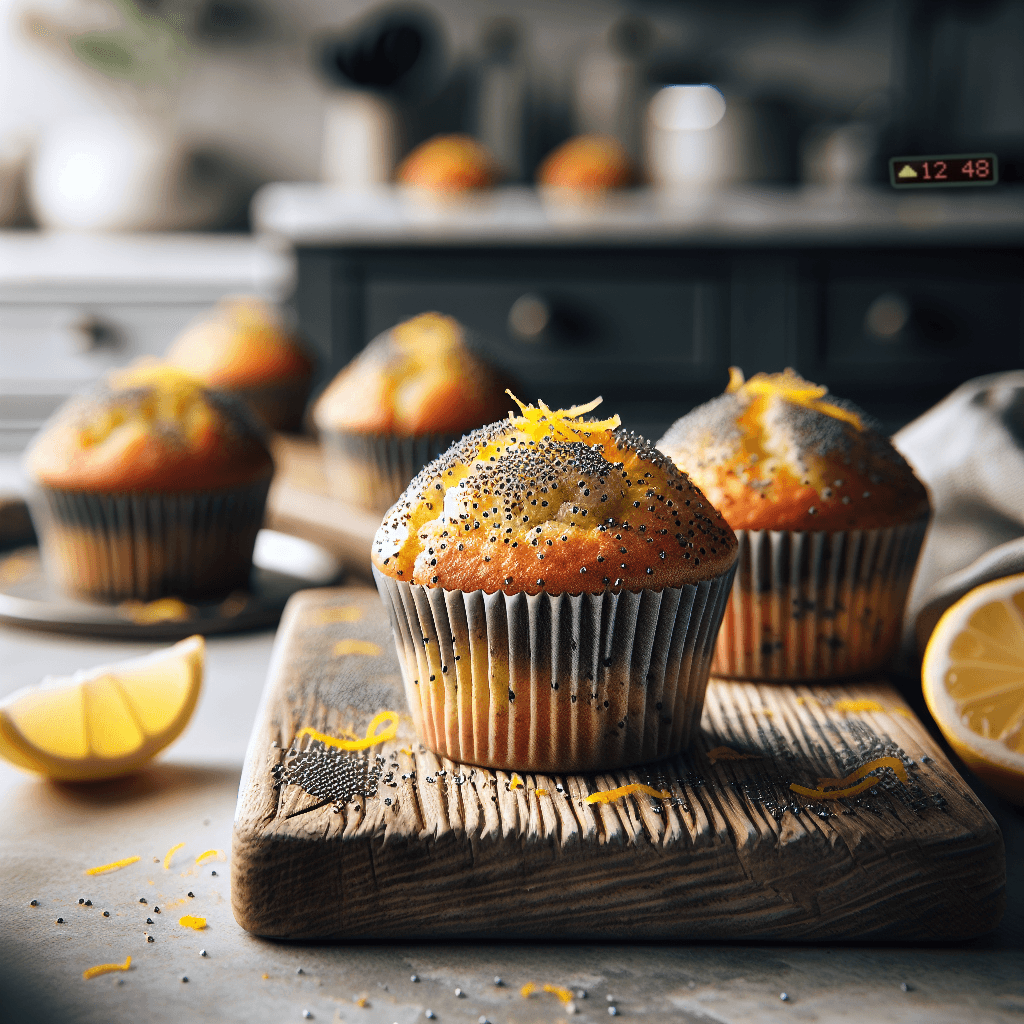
12:48
